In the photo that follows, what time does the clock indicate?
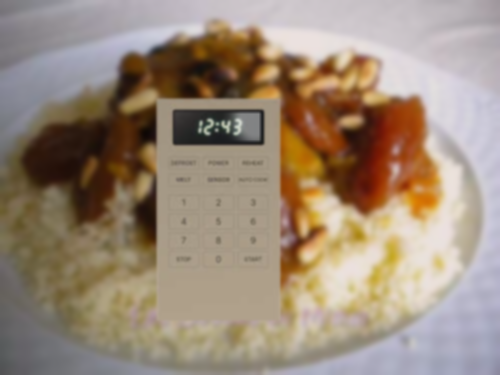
12:43
